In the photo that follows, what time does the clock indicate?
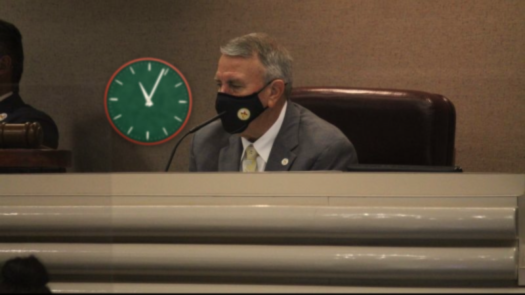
11:04
